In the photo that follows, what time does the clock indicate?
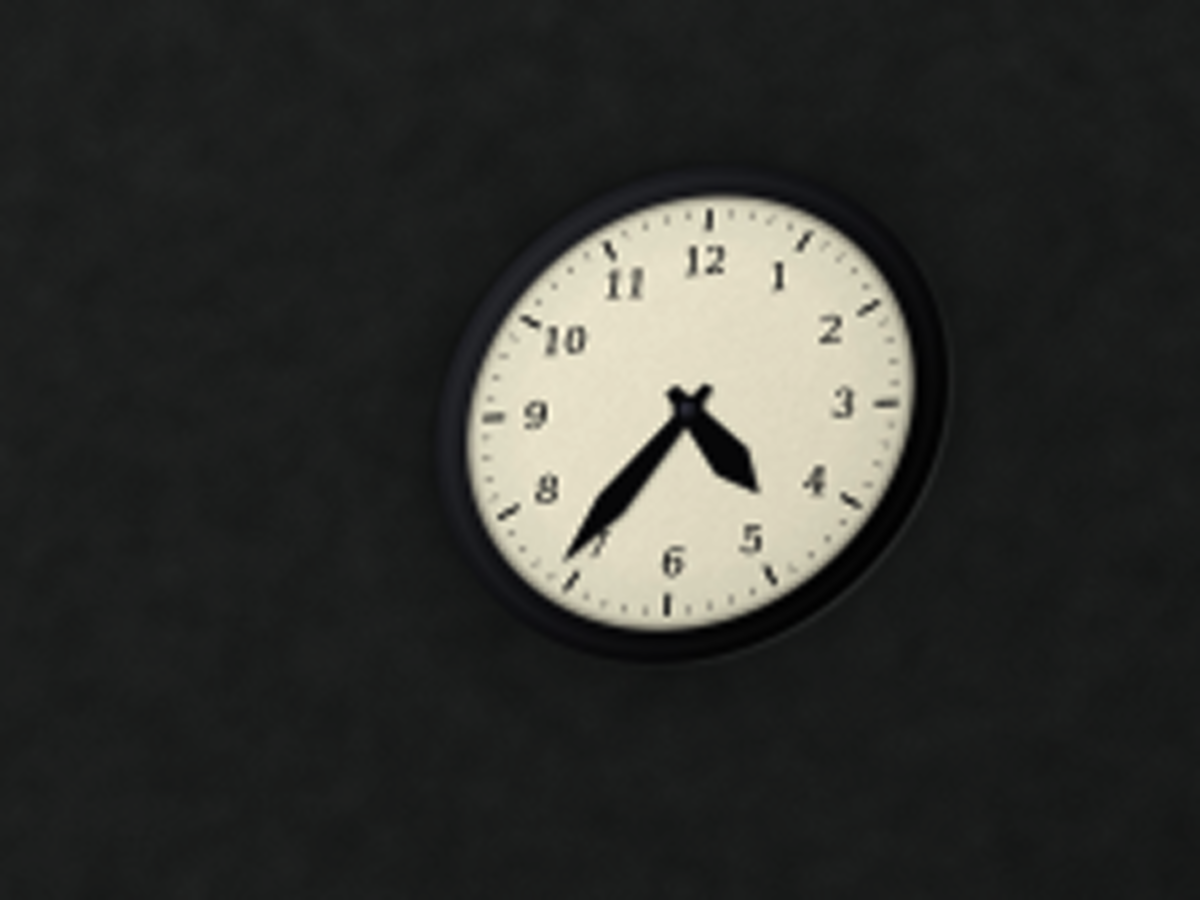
4:36
